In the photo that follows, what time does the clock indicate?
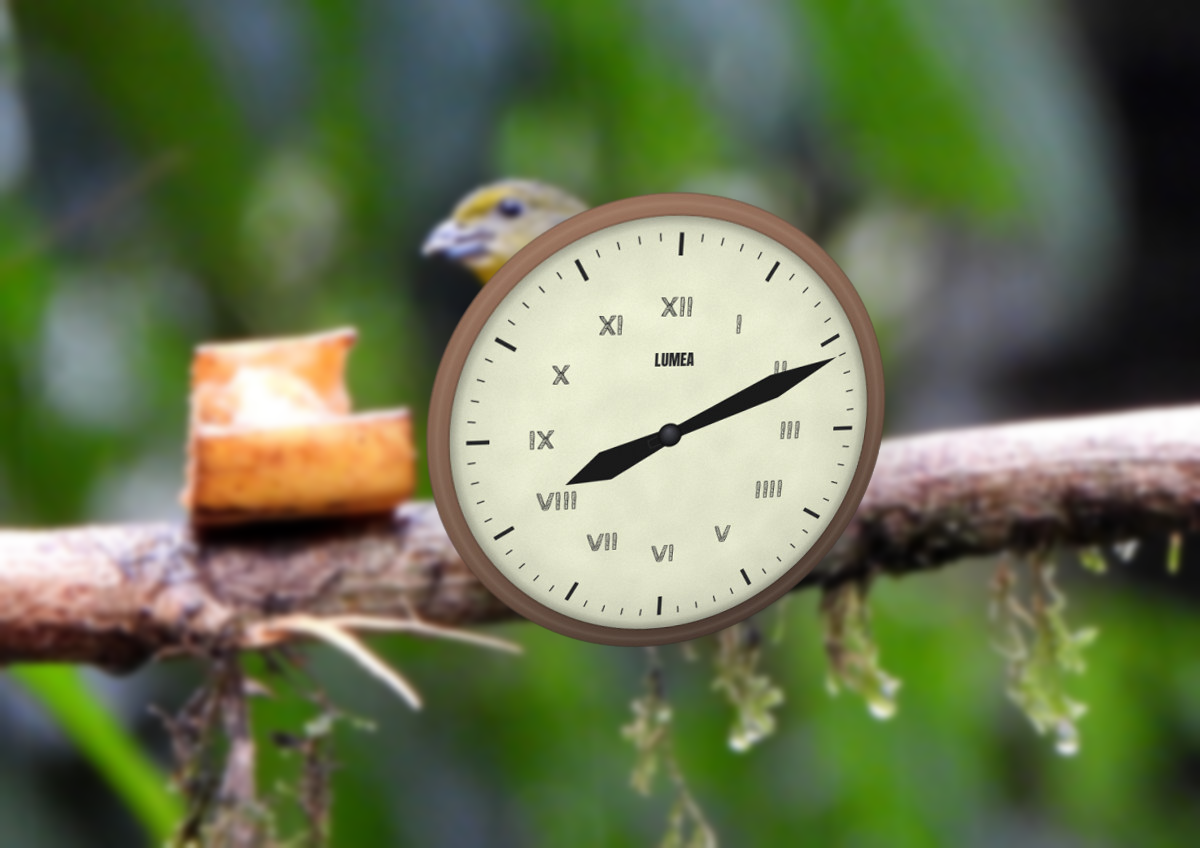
8:11
